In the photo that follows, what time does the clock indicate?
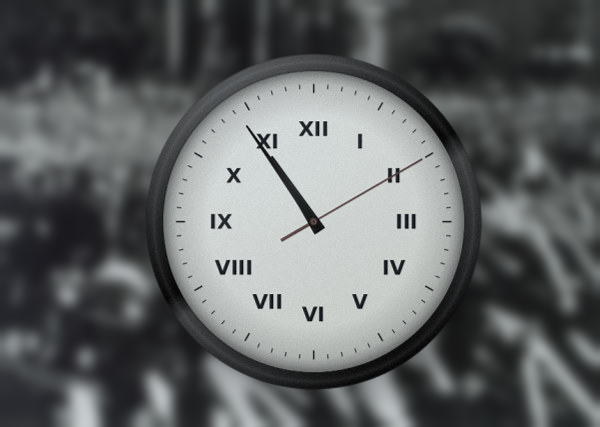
10:54:10
